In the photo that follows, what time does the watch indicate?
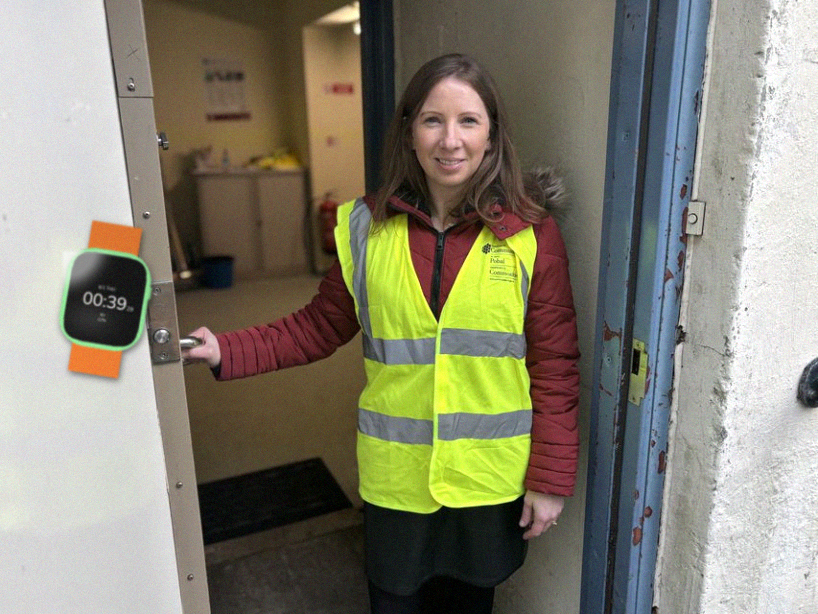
0:39
